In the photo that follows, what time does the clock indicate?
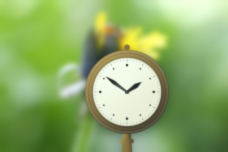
1:51
